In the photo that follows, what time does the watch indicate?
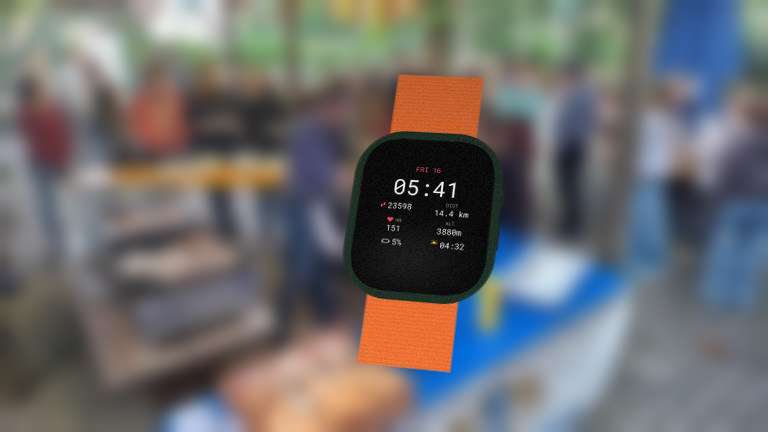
5:41
